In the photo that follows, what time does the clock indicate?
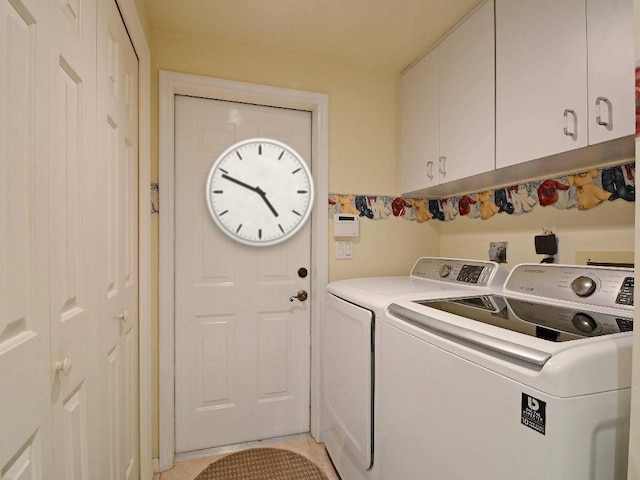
4:49
